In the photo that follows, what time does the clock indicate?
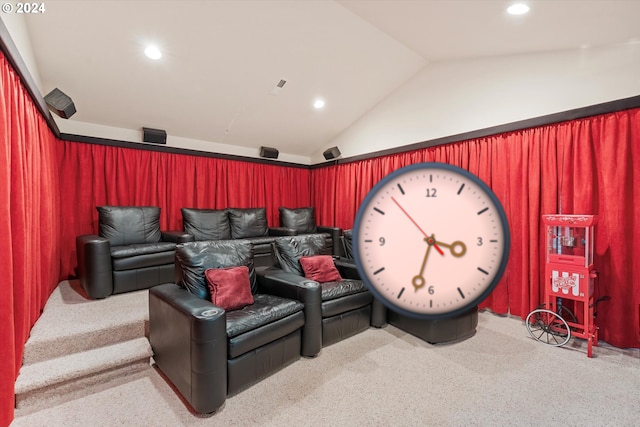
3:32:53
